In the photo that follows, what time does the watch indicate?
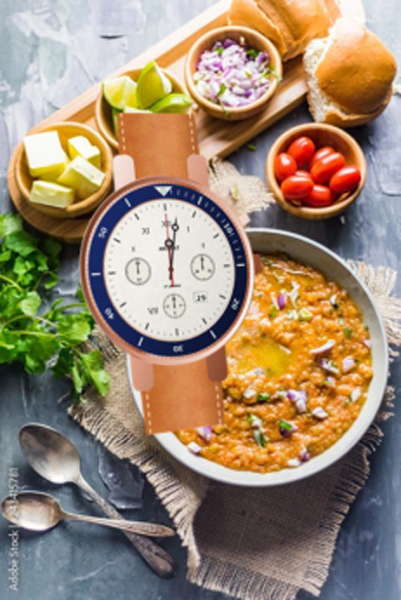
12:02
